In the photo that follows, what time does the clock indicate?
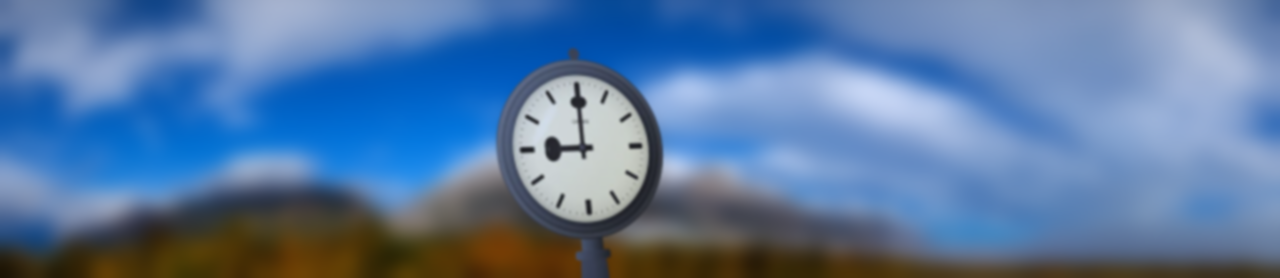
9:00
